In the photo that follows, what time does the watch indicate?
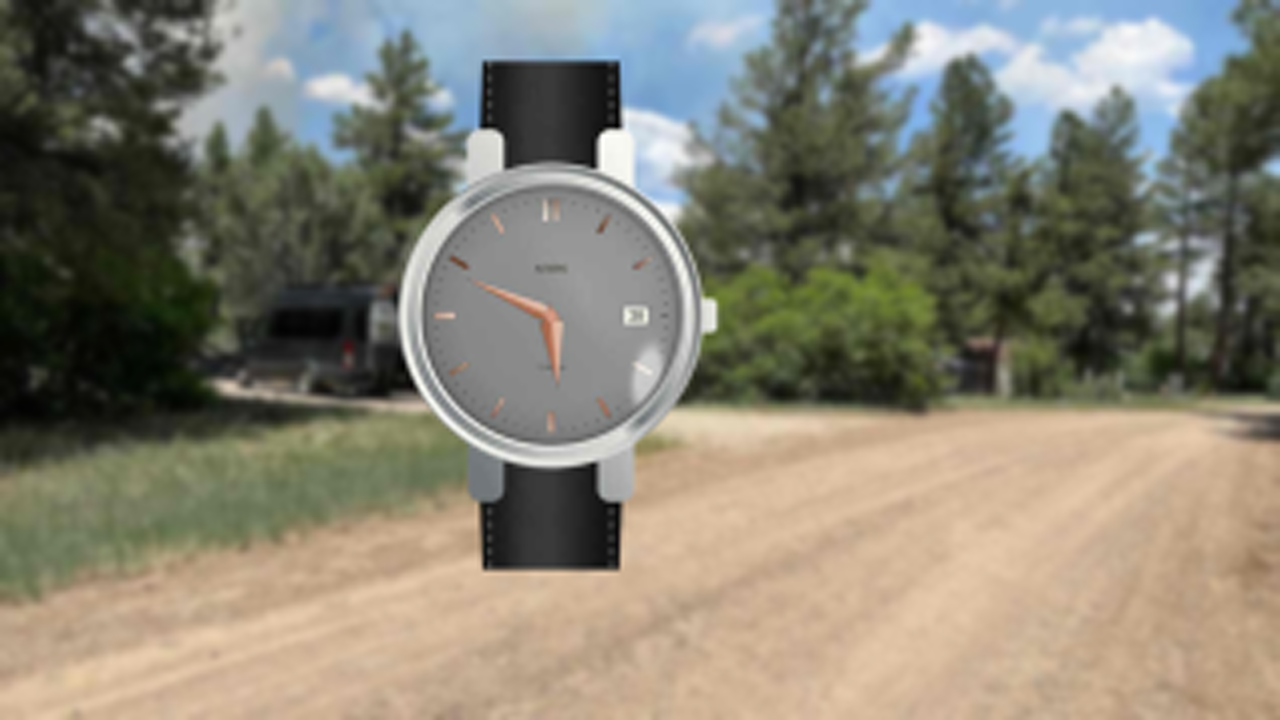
5:49
